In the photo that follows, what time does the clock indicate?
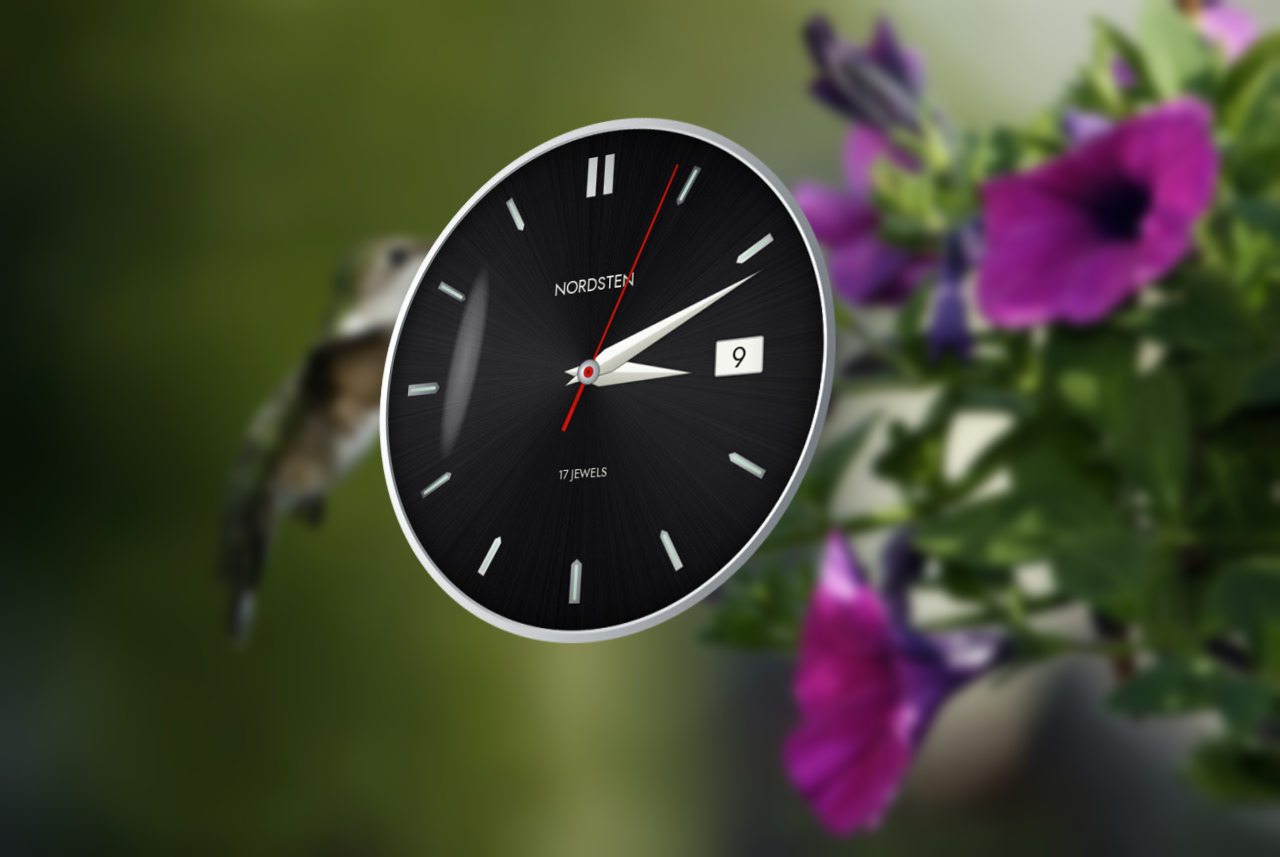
3:11:04
